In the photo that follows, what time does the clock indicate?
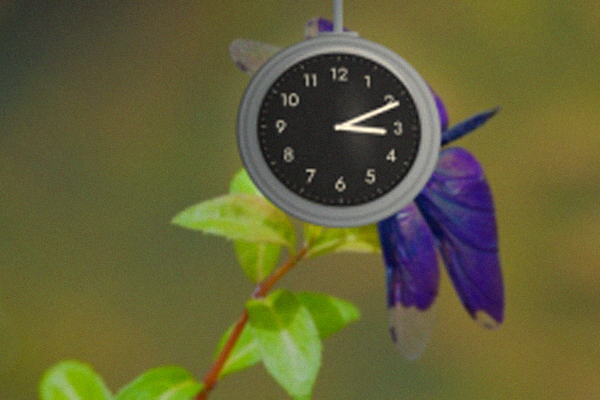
3:11
